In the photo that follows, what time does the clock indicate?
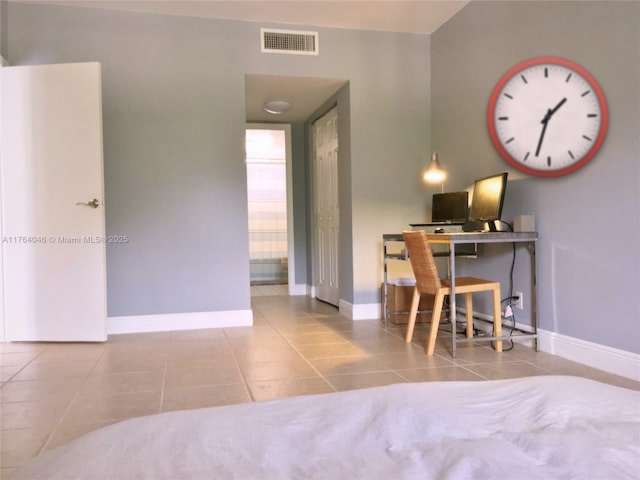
1:33
